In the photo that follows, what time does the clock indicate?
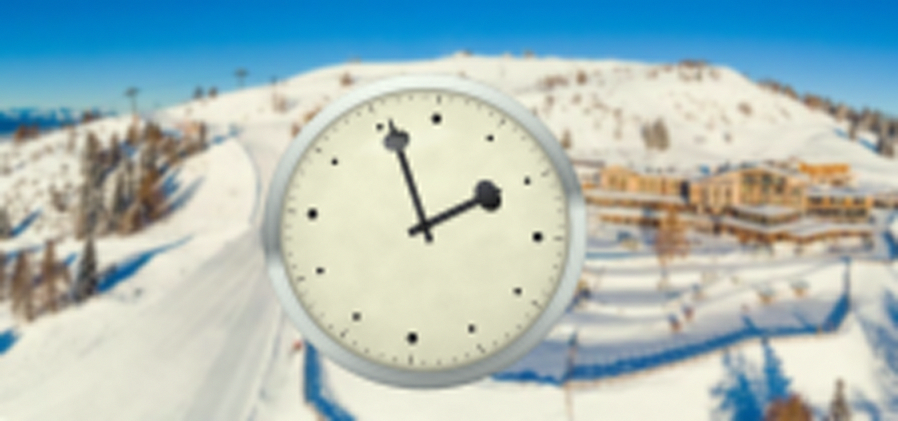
1:56
